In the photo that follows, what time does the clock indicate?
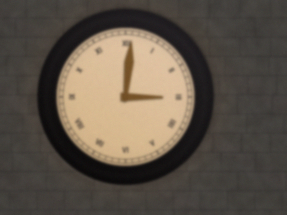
3:01
